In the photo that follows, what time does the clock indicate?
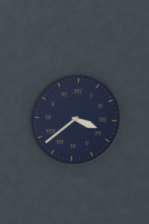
3:38
